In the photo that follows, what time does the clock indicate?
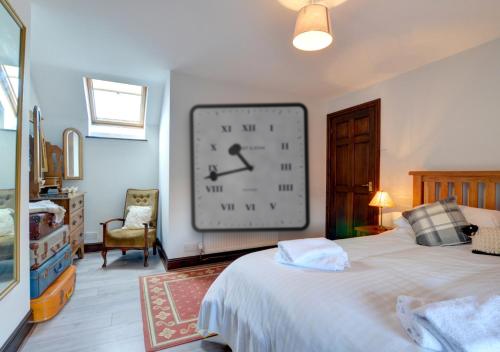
10:43
